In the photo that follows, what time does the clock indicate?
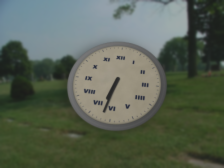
6:32
